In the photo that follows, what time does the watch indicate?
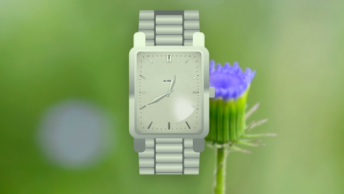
12:40
